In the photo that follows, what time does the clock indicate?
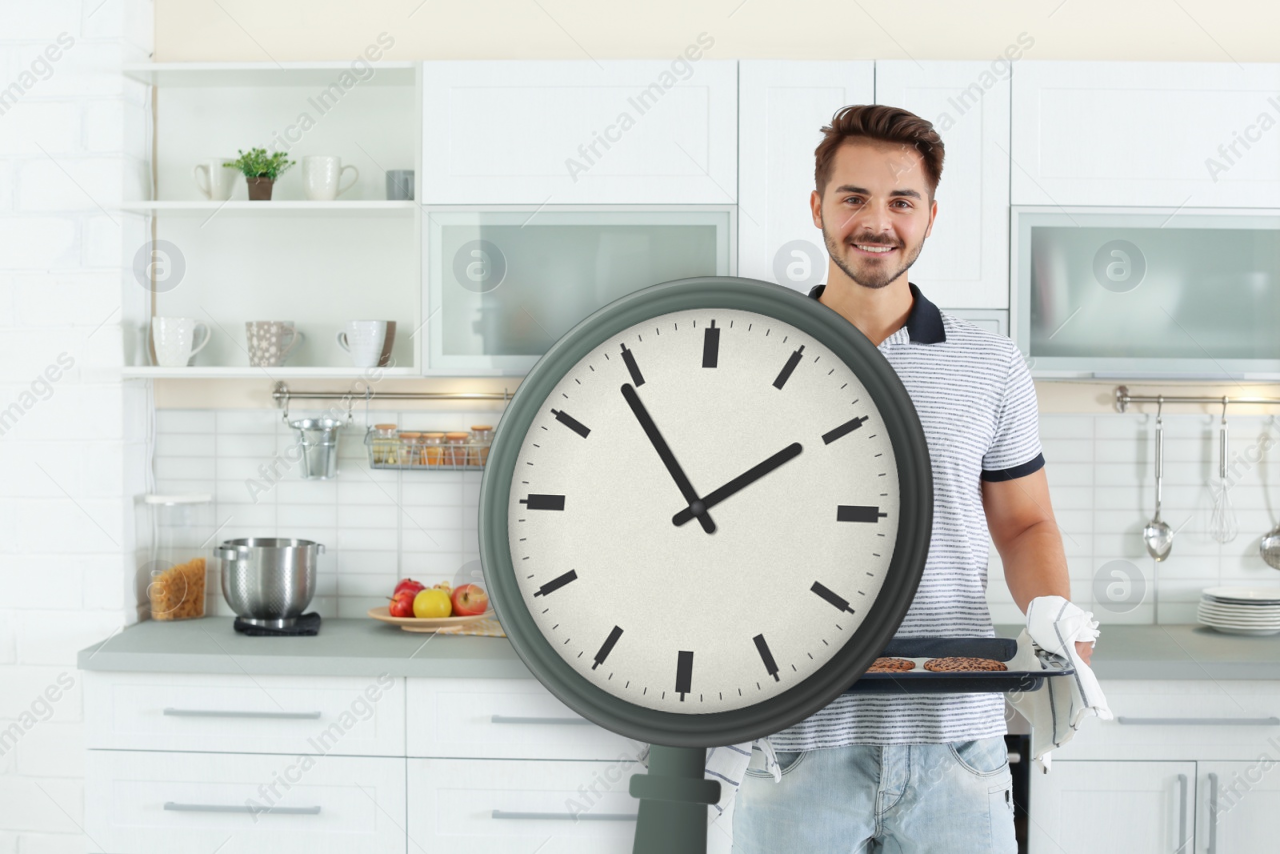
1:54
